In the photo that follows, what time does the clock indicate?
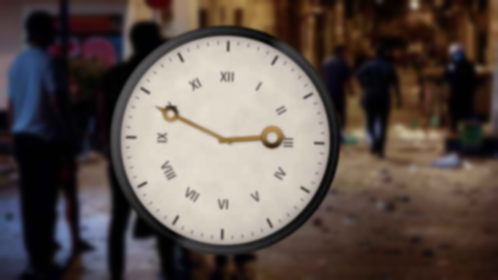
2:49
